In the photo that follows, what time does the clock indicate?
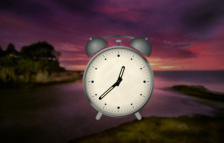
12:38
